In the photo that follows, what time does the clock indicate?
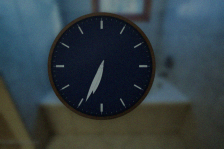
6:34
